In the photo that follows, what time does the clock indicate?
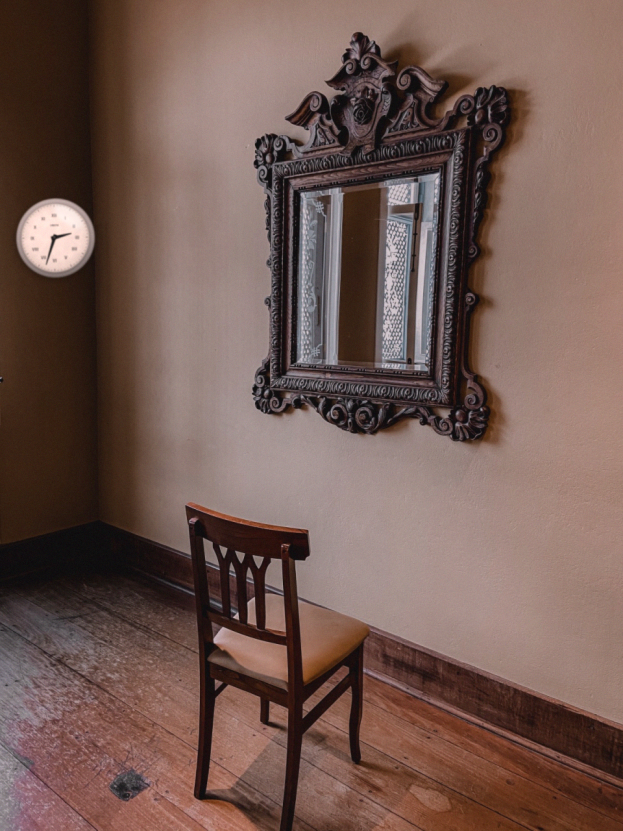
2:33
